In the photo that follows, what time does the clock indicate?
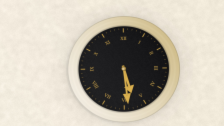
5:29
